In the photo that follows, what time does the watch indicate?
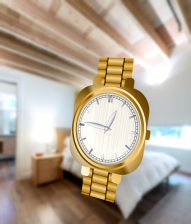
12:46
